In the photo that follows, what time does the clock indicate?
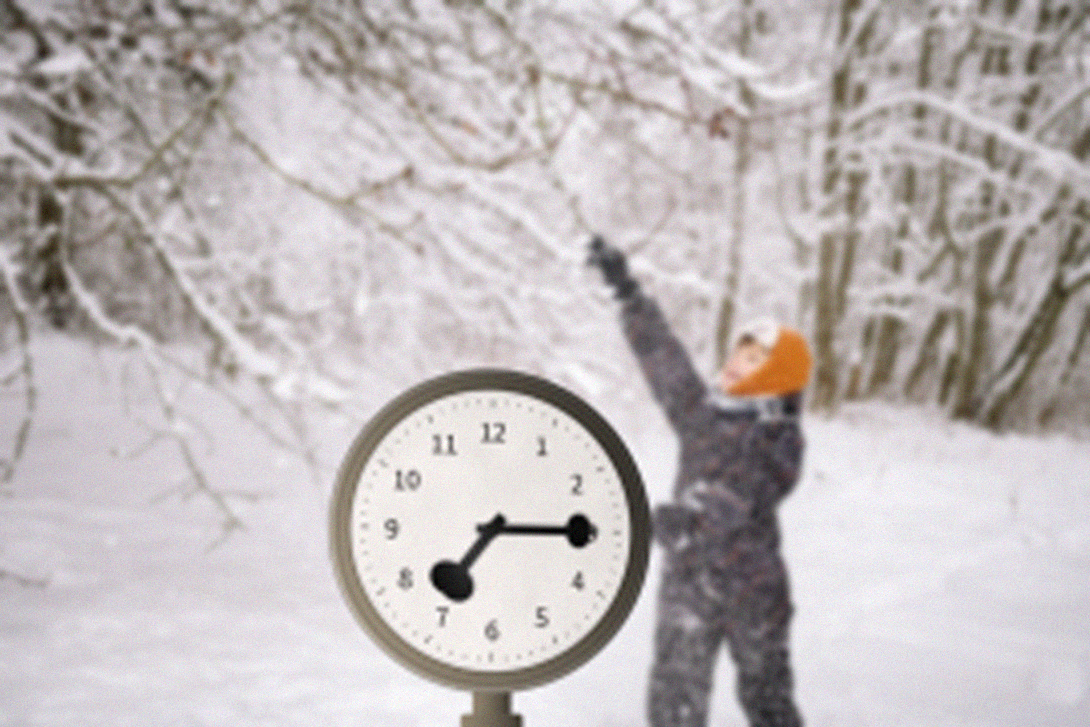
7:15
